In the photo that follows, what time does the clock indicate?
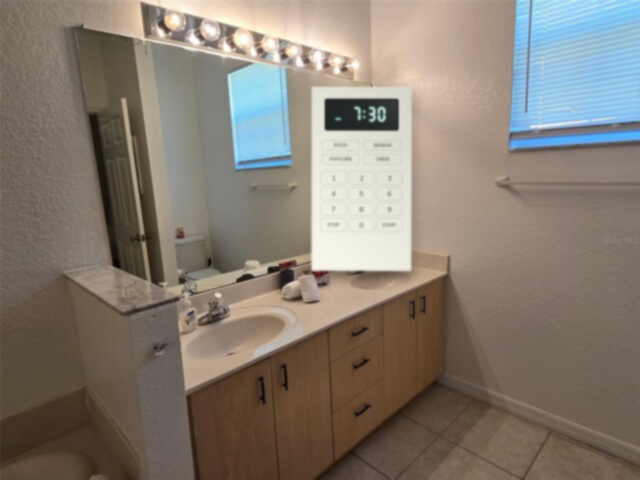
7:30
